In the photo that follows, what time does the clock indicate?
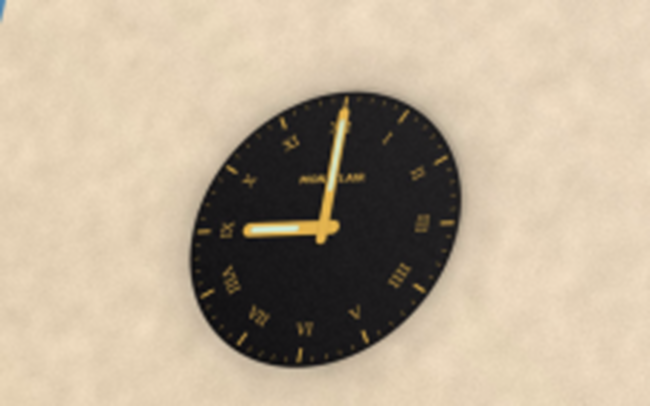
9:00
